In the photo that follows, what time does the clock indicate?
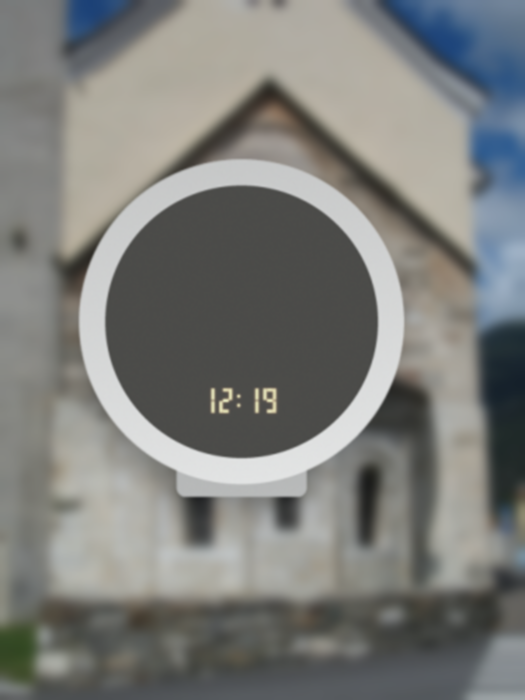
12:19
